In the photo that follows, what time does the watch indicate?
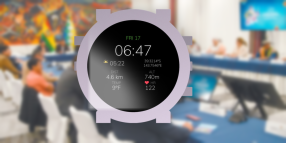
6:47
